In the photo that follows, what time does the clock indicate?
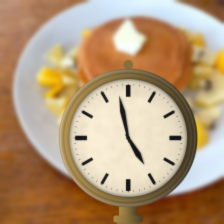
4:58
